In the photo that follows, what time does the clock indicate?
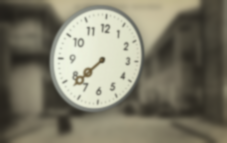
7:38
